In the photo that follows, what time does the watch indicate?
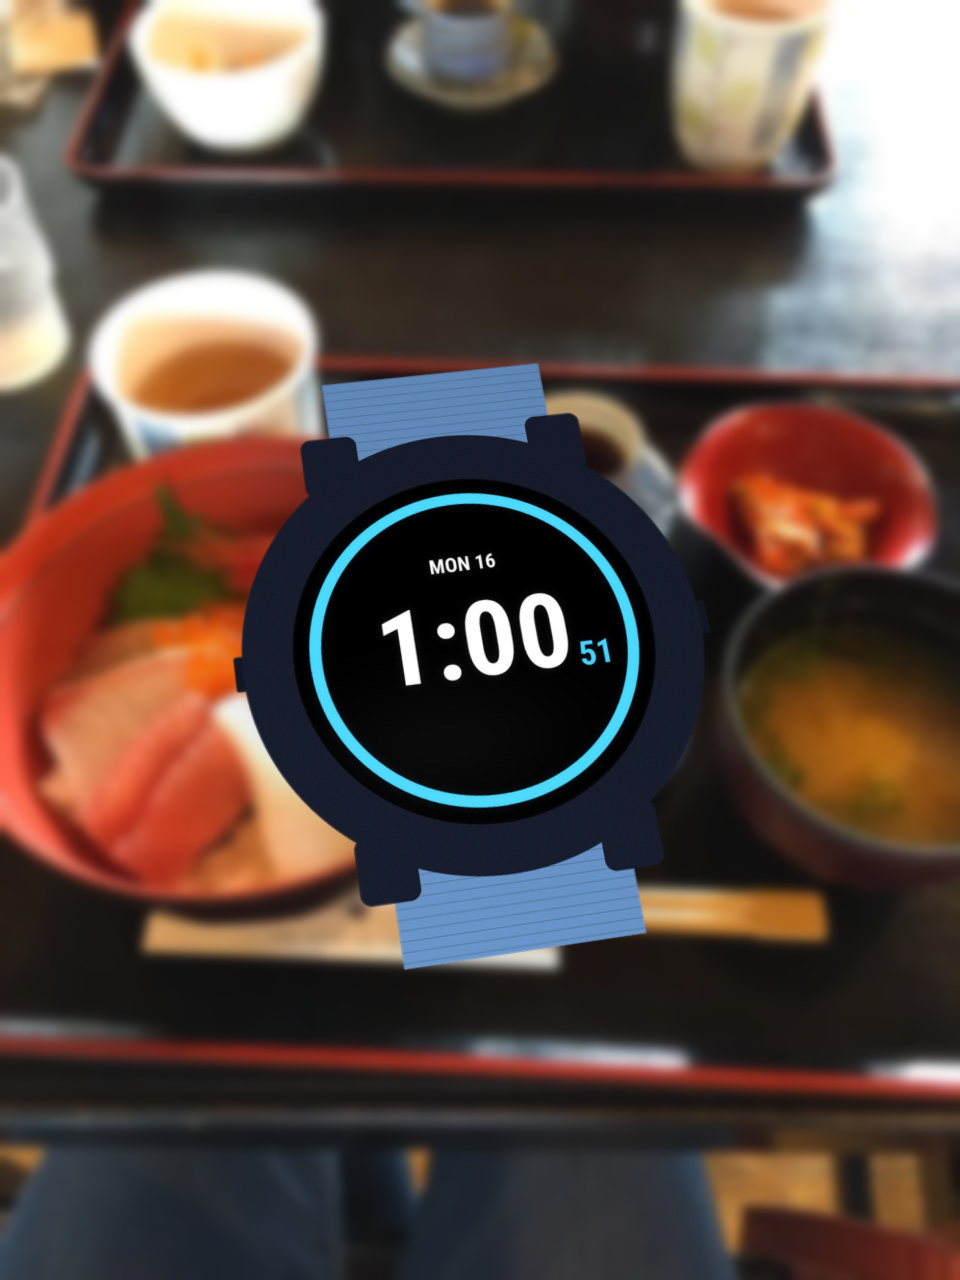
1:00:51
